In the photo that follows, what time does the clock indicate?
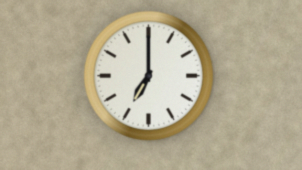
7:00
